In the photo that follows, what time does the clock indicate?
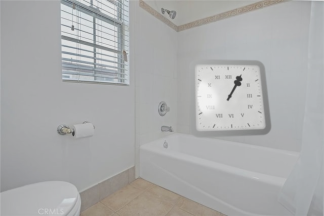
1:05
